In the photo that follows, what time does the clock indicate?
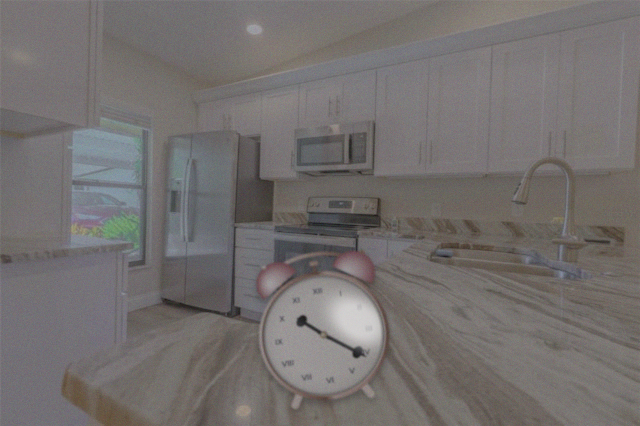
10:21
